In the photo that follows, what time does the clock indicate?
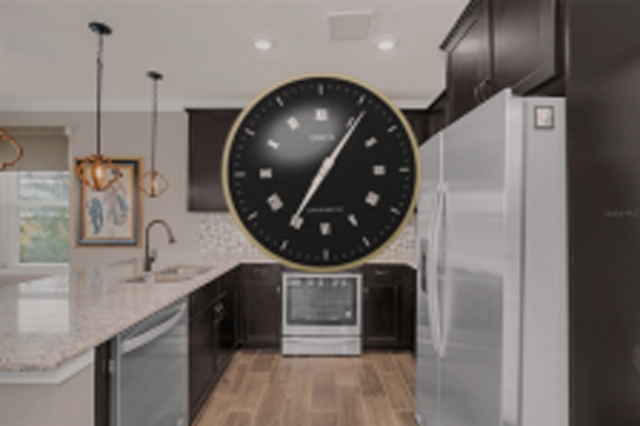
7:06
